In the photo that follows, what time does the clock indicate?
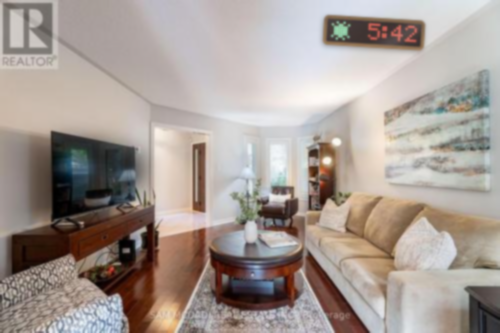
5:42
